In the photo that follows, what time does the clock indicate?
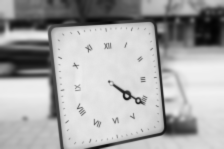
4:21
